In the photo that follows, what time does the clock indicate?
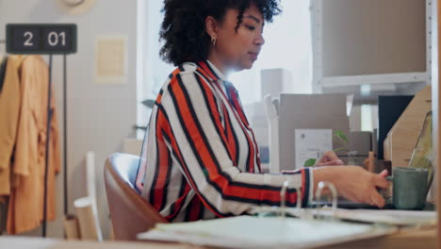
2:01
